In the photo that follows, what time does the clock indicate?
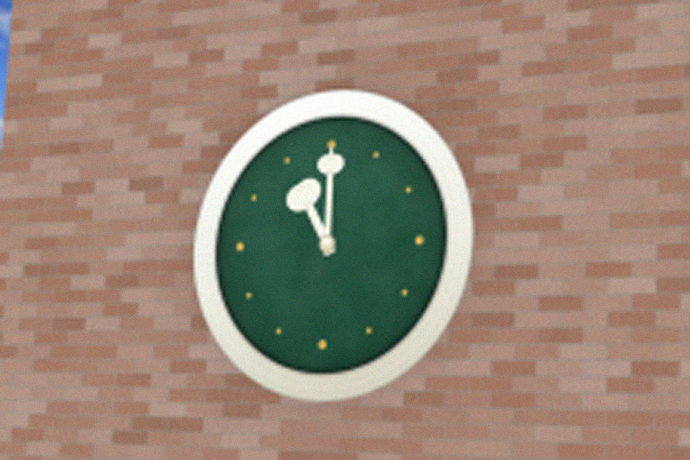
11:00
